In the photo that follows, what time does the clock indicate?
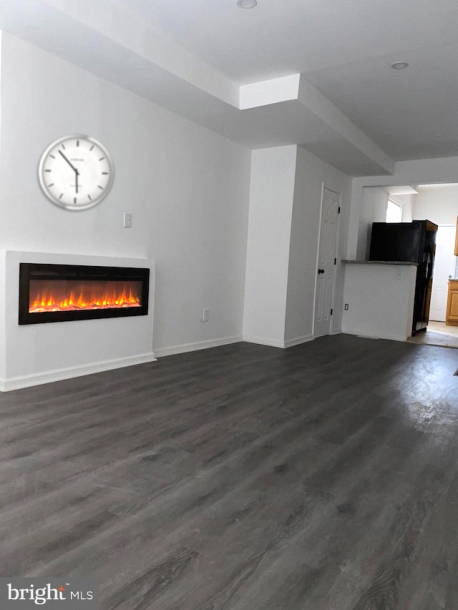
5:53
